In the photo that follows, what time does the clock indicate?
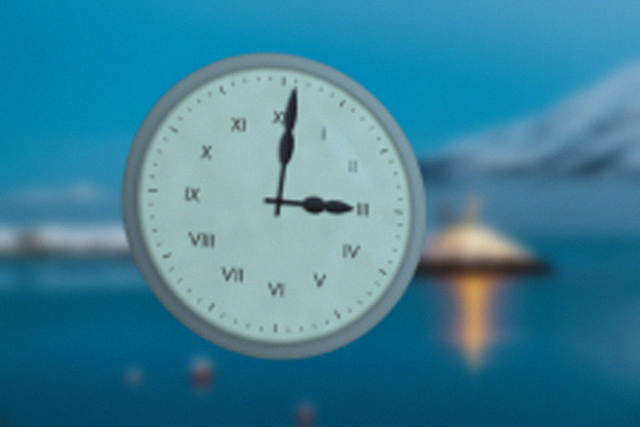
3:01
